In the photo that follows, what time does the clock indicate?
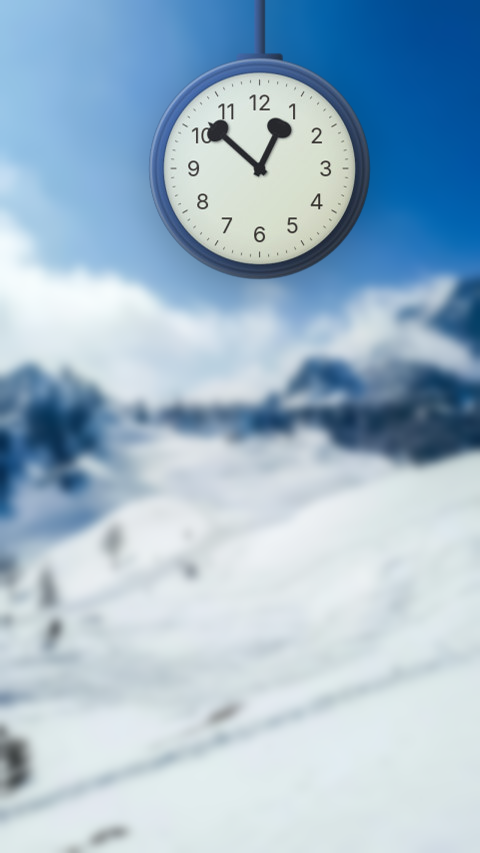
12:52
